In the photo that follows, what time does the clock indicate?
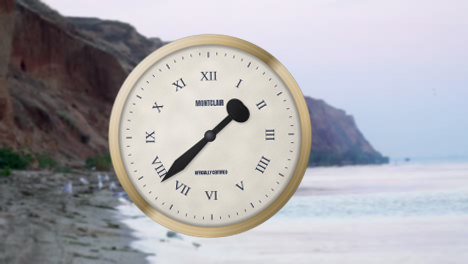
1:38
